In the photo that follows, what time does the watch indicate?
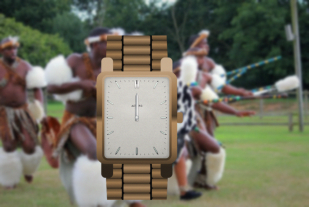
12:00
